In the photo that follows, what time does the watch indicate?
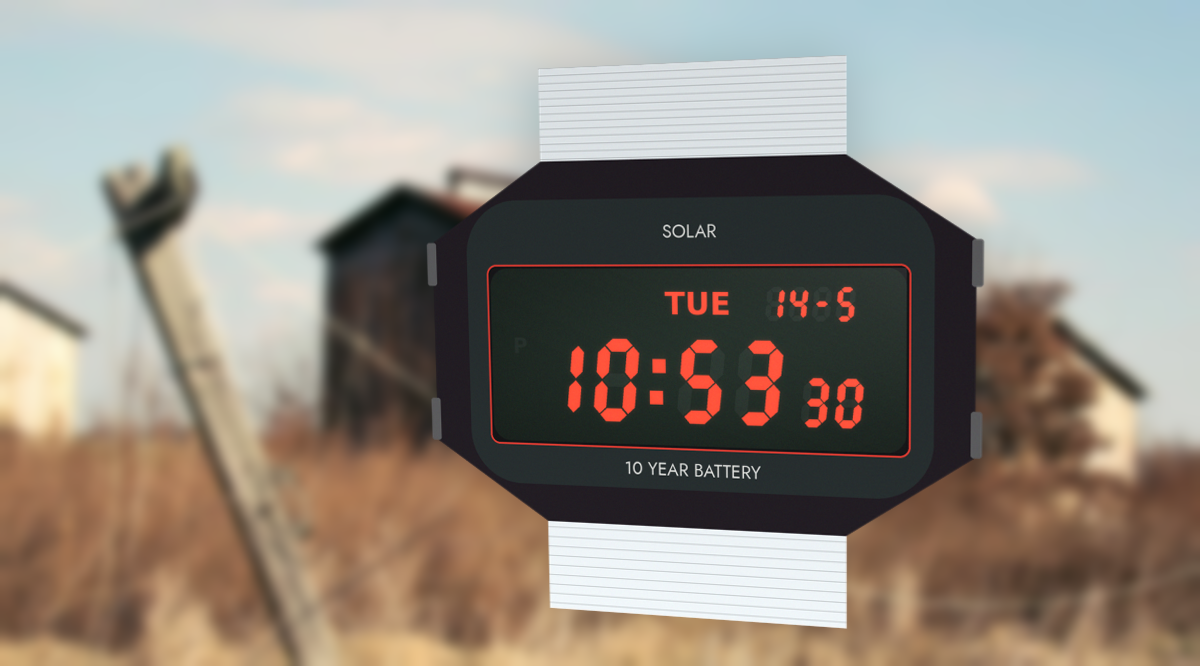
10:53:30
